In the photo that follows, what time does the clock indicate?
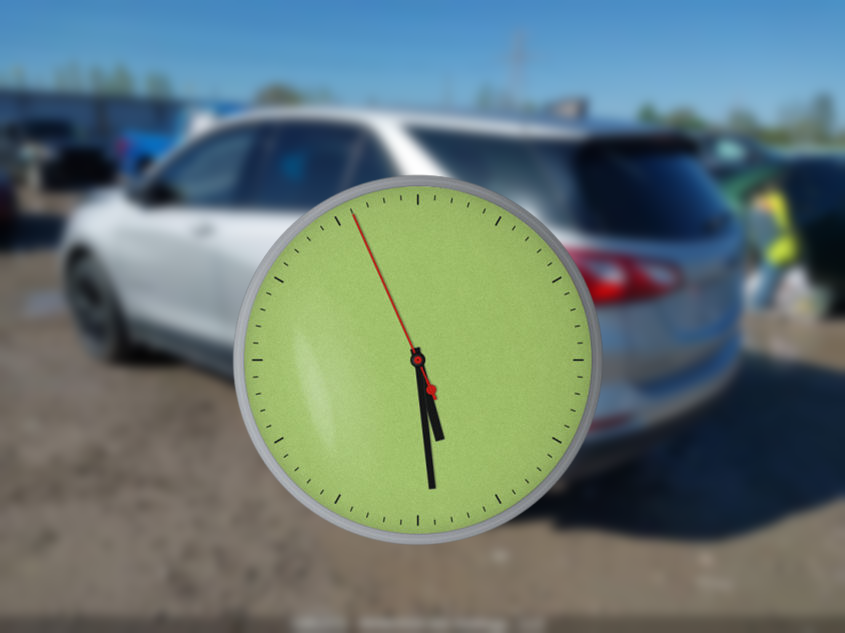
5:28:56
